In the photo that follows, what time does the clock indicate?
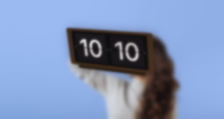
10:10
